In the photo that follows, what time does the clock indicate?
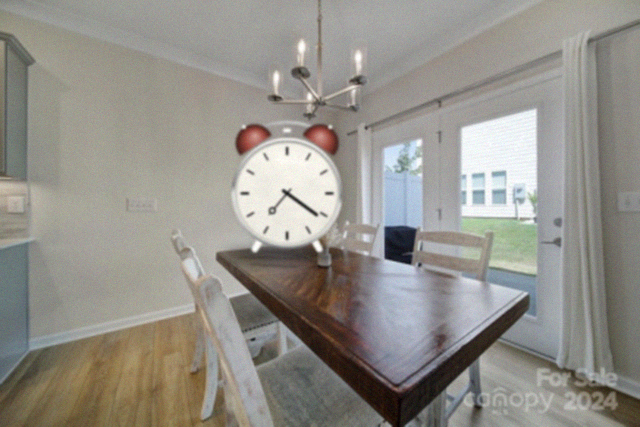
7:21
